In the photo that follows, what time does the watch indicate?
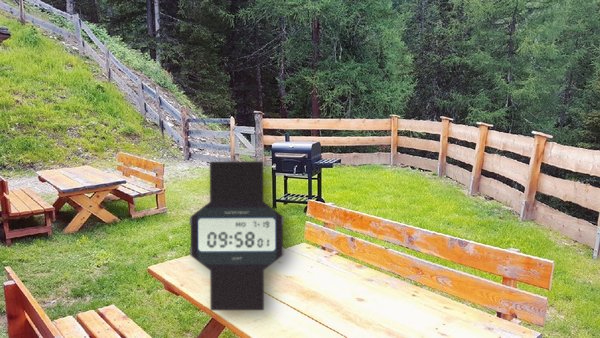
9:58
